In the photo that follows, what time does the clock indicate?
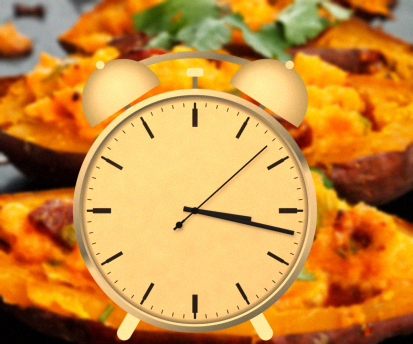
3:17:08
